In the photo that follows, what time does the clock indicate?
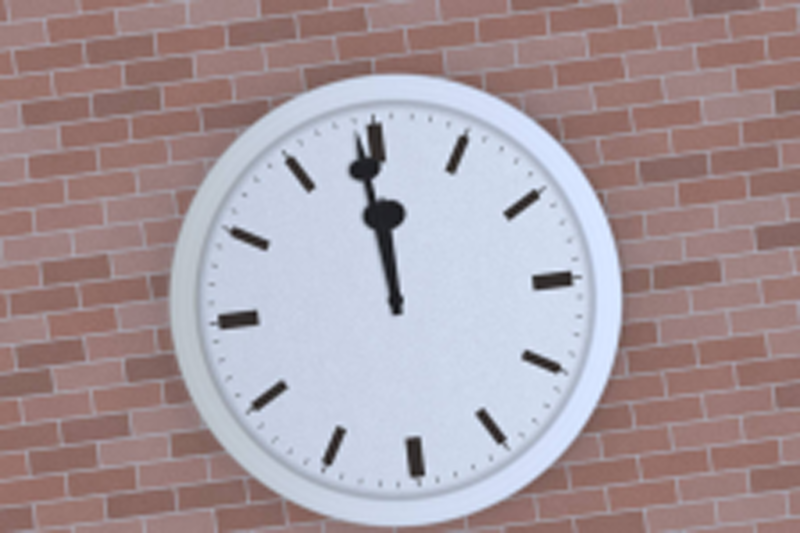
11:59
